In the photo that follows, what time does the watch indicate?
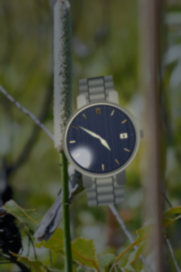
4:51
